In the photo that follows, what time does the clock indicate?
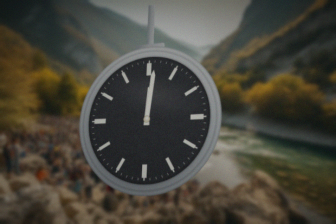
12:01
